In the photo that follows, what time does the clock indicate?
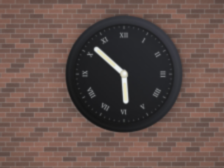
5:52
